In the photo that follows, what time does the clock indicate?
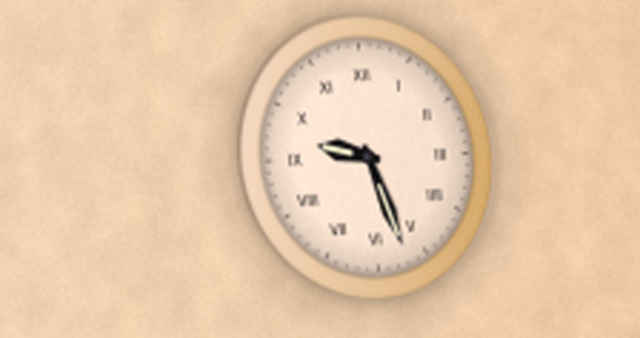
9:27
